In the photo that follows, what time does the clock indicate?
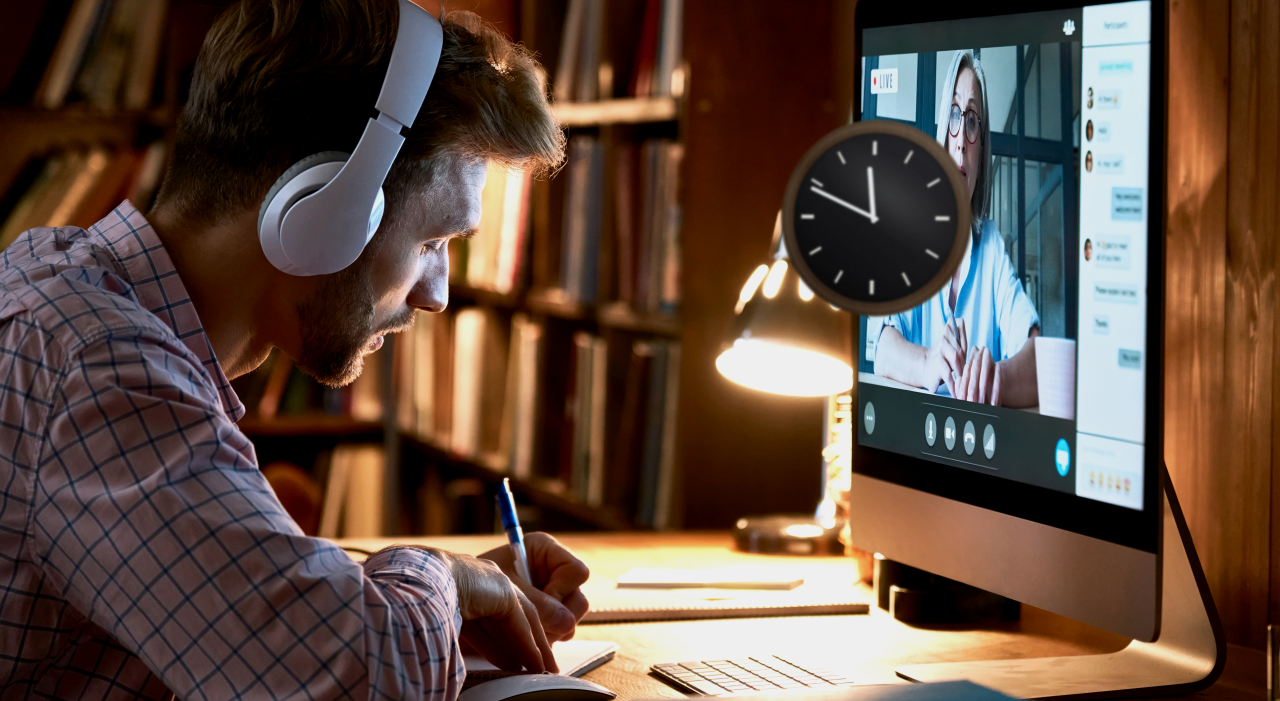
11:49
